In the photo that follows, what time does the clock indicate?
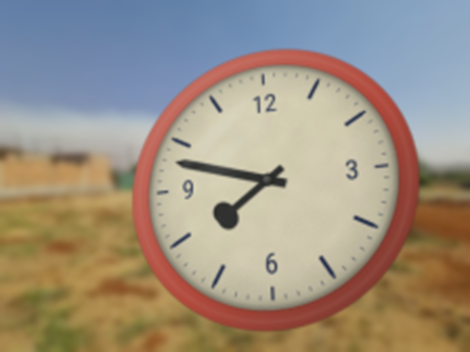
7:48
